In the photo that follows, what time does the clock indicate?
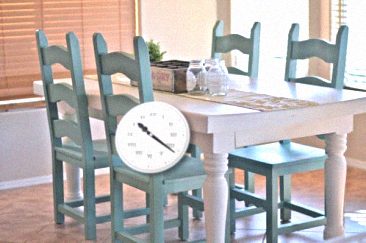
10:21
